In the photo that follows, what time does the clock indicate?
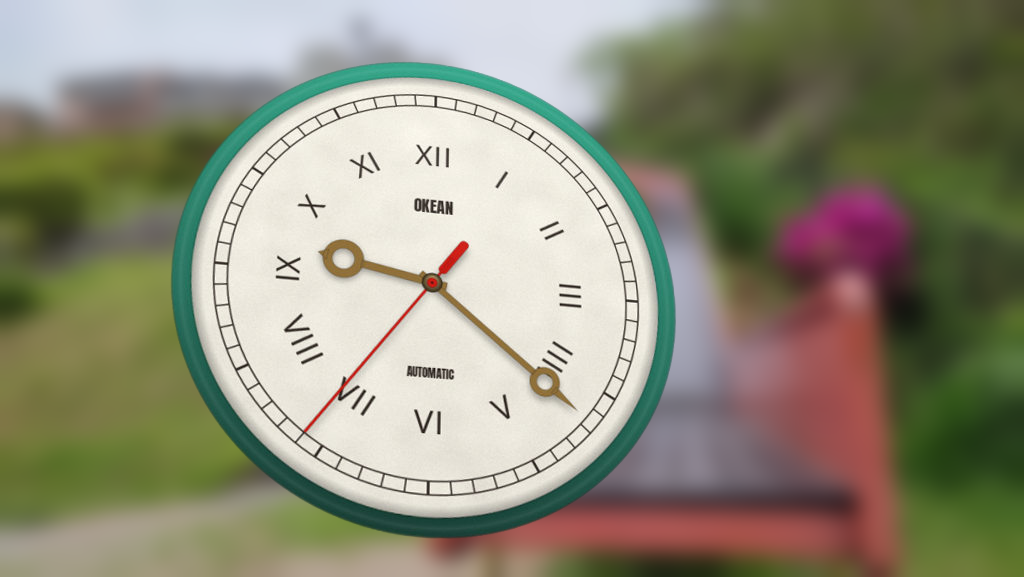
9:21:36
